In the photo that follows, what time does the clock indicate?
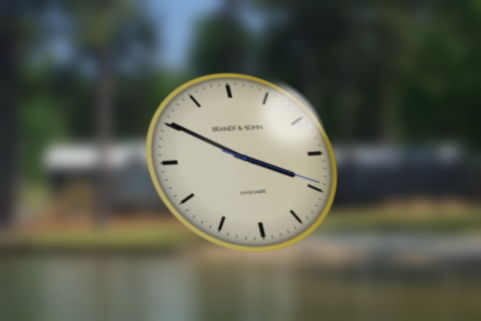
3:50:19
